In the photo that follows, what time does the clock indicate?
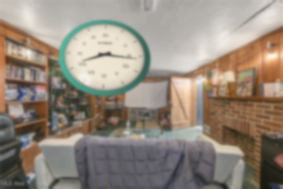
8:16
